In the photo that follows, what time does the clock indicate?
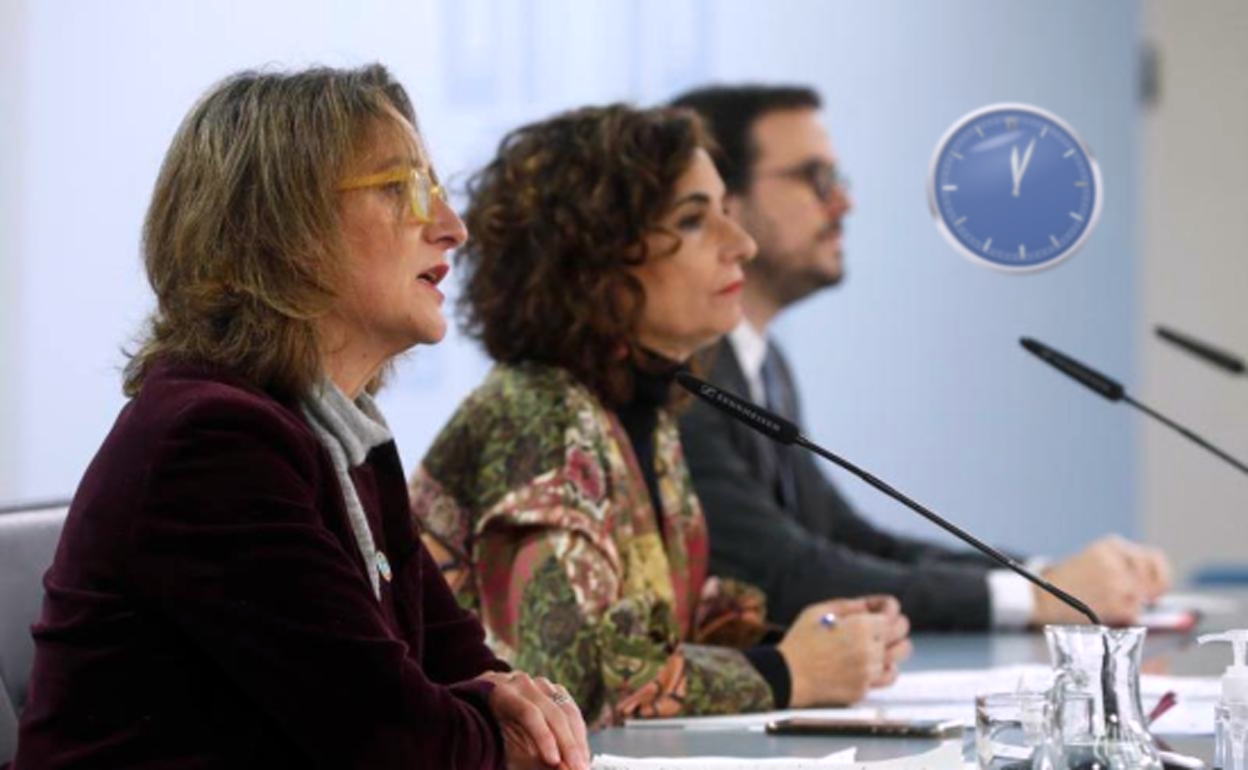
12:04
